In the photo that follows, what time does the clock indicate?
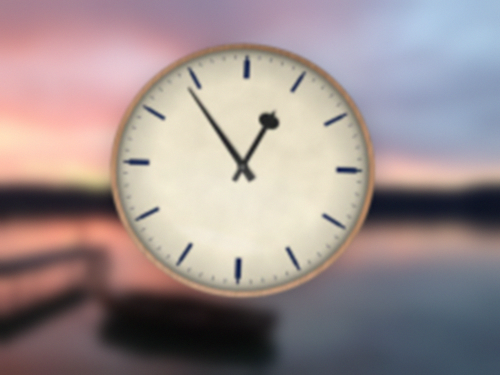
12:54
